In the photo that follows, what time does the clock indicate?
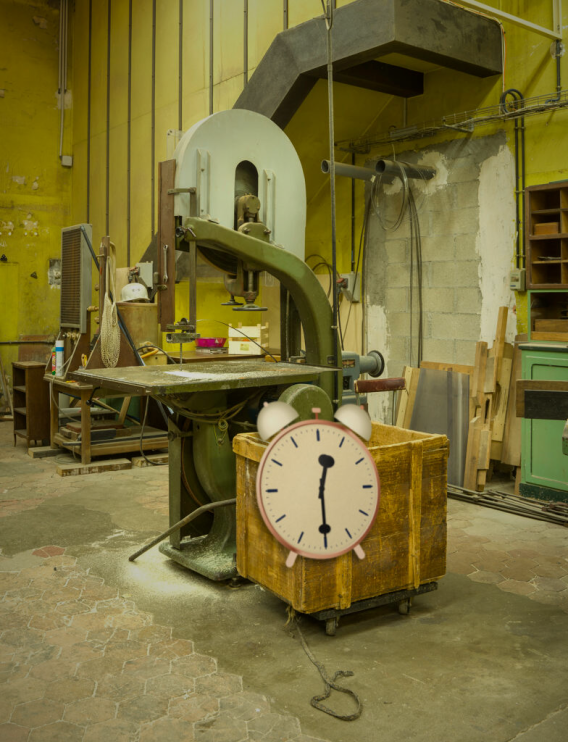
12:30
